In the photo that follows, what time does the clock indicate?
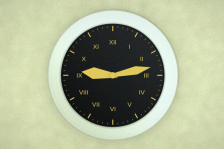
9:13
